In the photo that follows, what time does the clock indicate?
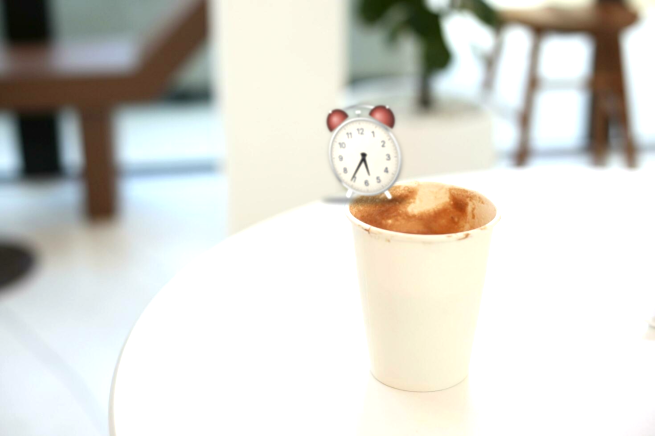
5:36
